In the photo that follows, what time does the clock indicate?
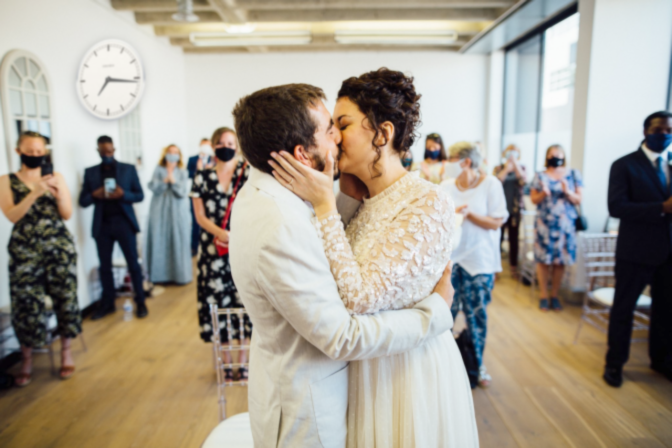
7:16
